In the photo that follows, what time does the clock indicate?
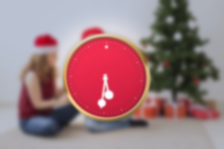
5:31
